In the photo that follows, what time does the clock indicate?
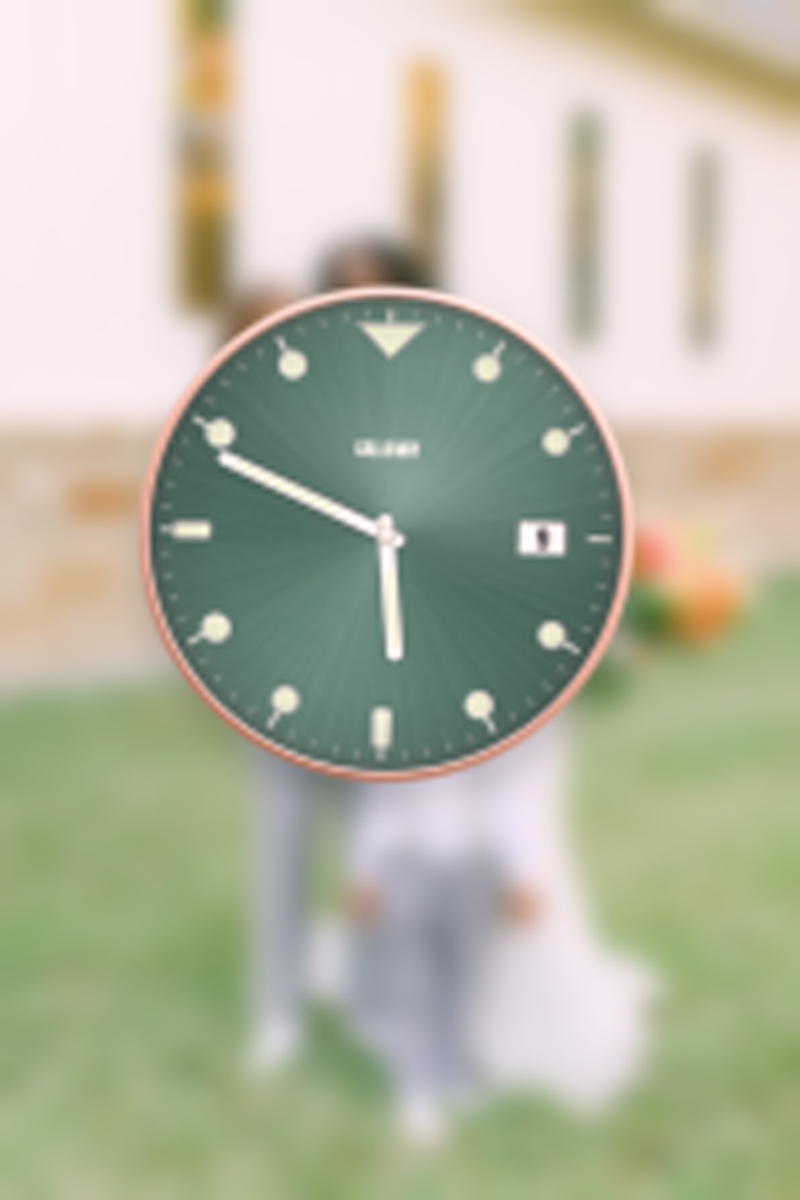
5:49
